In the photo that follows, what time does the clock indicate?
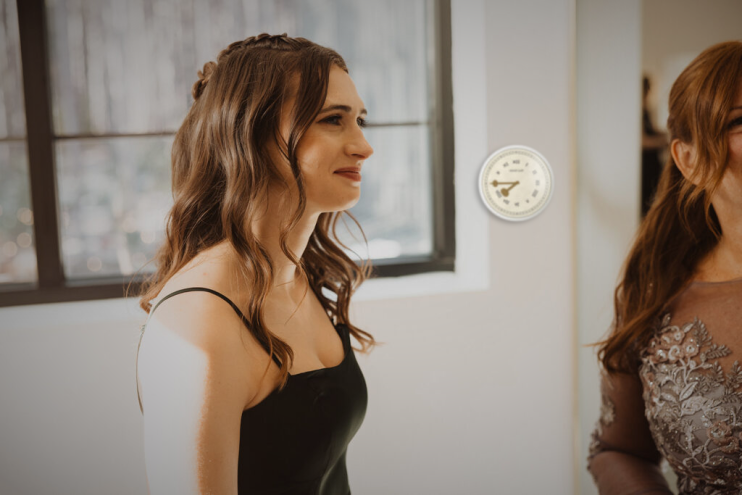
7:45
